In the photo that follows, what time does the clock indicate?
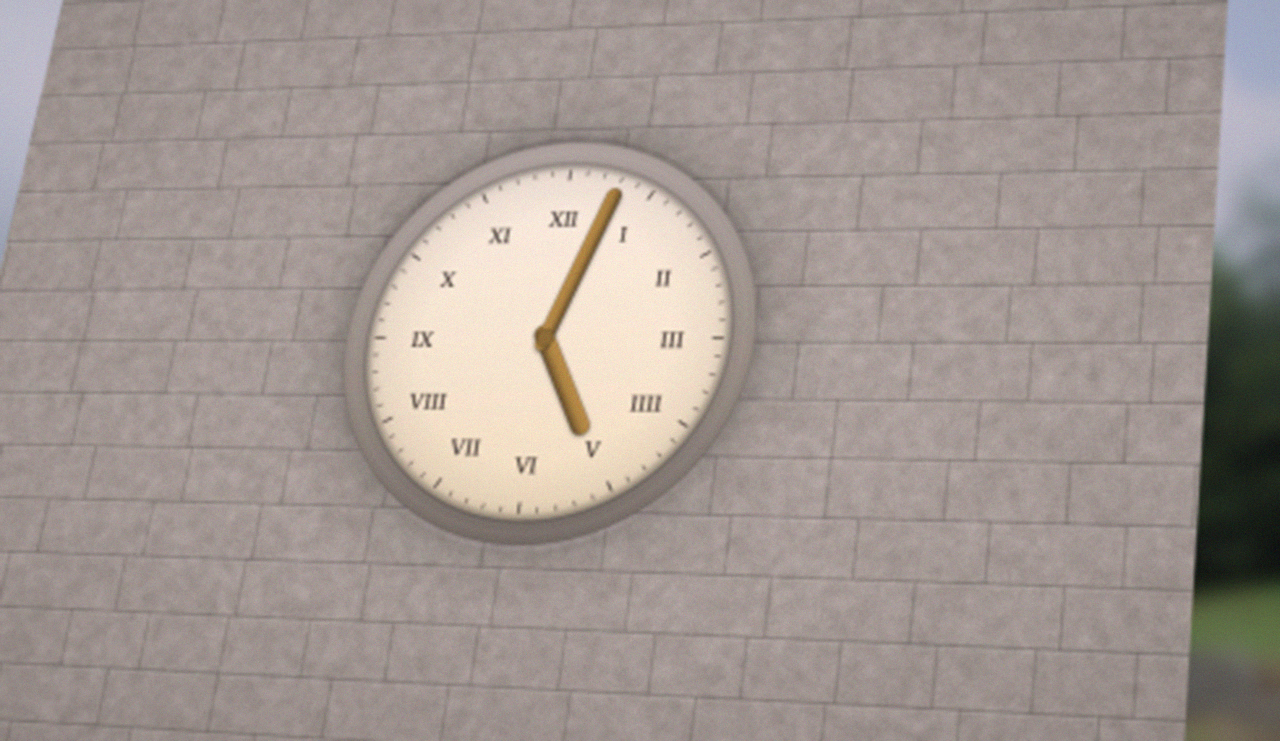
5:03
